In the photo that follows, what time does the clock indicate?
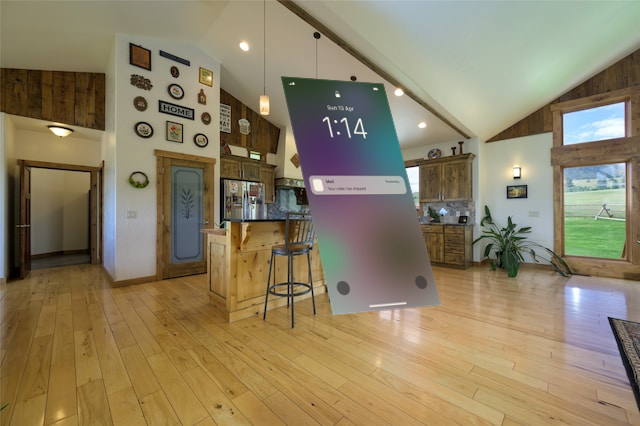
1:14
